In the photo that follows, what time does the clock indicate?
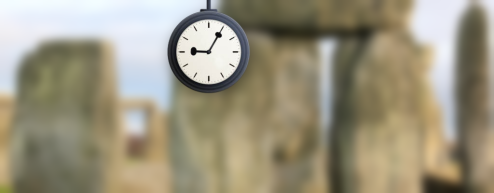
9:05
